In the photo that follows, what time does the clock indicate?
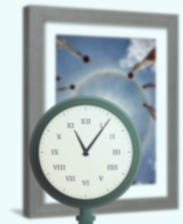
11:06
